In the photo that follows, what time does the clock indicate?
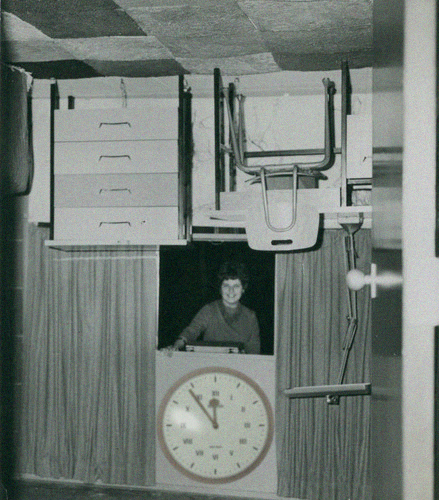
11:54
